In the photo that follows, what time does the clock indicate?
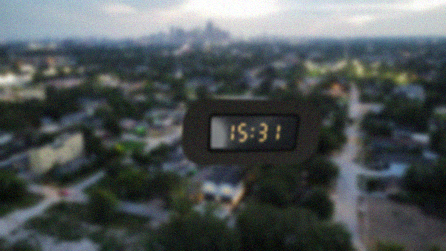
15:31
